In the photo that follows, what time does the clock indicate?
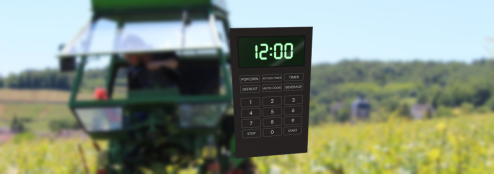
12:00
